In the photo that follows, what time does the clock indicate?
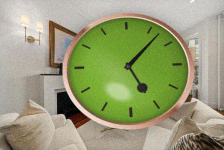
5:07
